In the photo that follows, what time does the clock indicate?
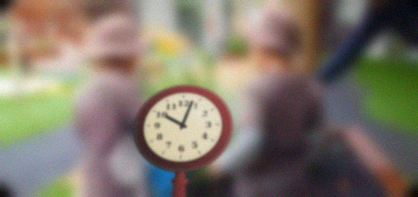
10:03
